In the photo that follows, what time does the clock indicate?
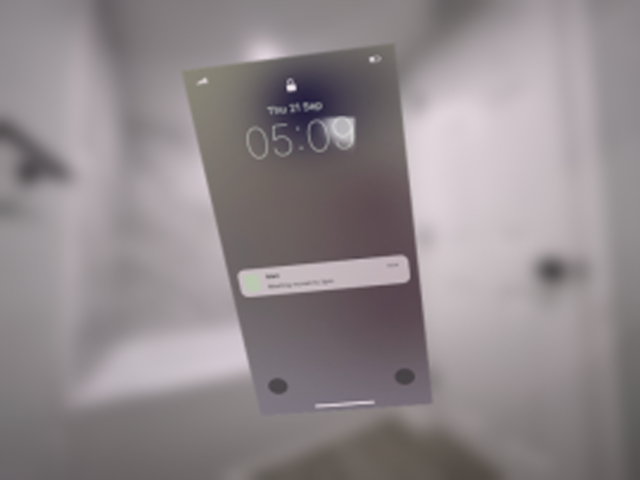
5:09
